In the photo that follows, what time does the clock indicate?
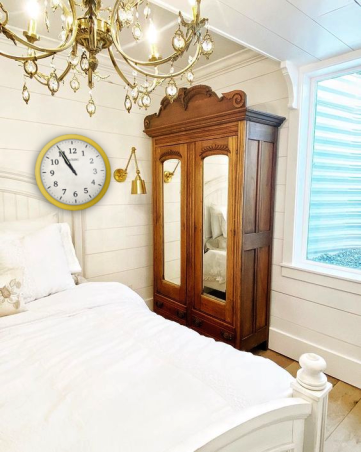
10:55
